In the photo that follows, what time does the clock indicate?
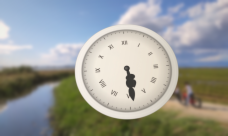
5:29
